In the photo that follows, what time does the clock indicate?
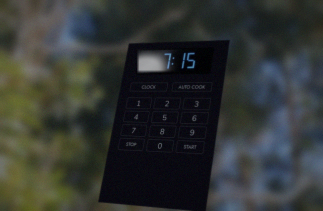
7:15
